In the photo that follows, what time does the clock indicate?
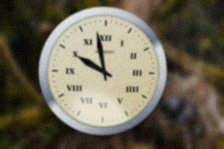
9:58
